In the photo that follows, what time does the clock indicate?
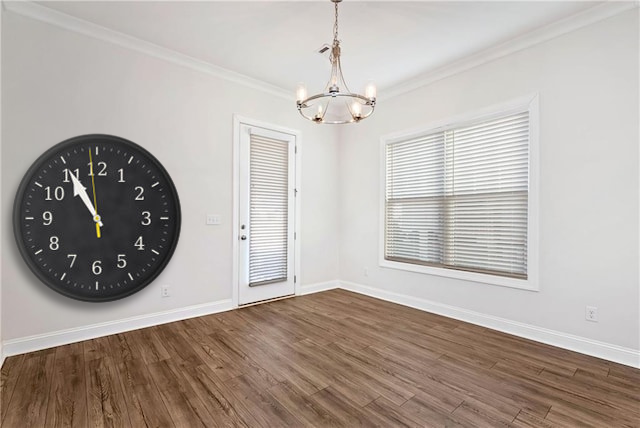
10:54:59
